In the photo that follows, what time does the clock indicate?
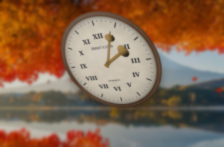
2:04
